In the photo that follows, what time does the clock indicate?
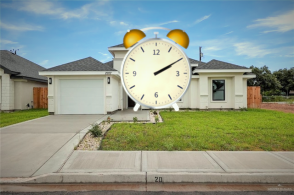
2:10
